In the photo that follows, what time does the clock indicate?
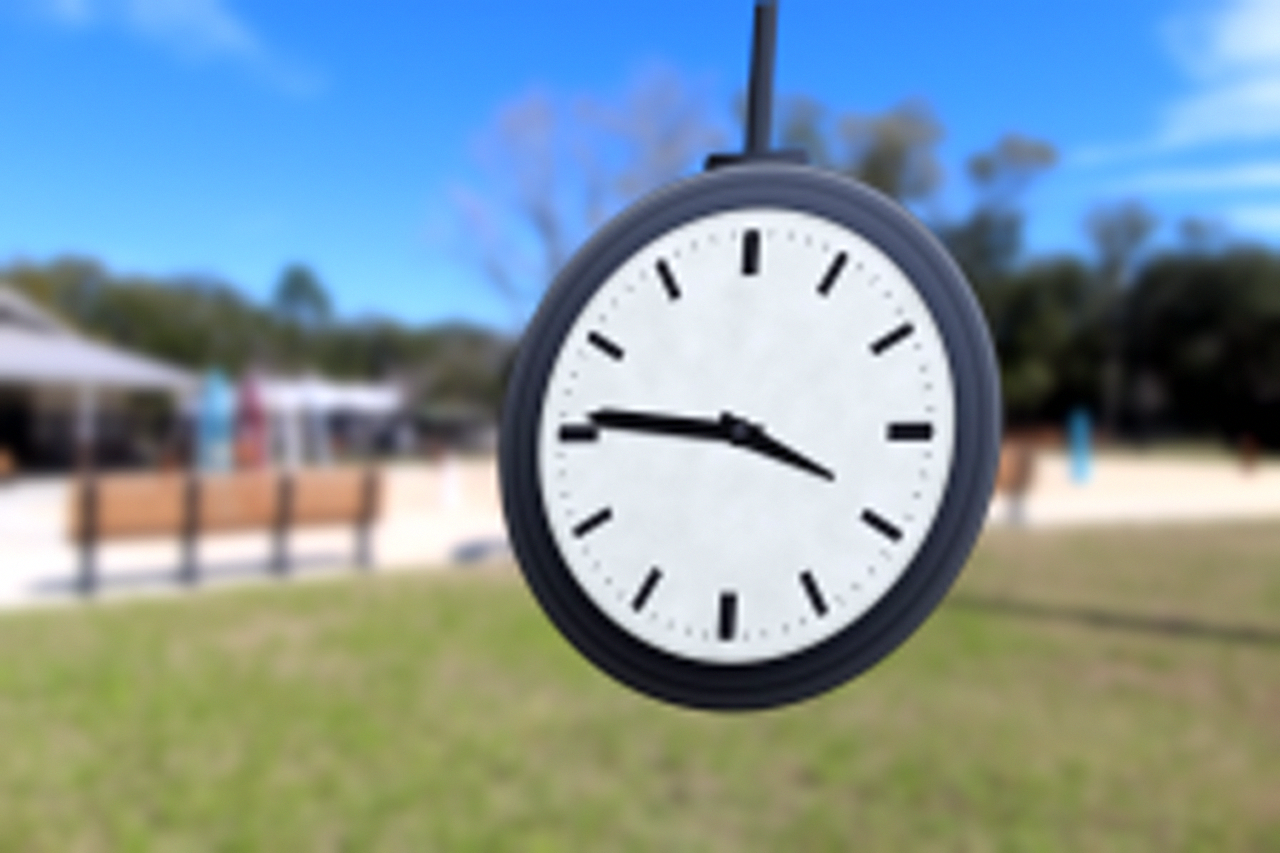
3:46
